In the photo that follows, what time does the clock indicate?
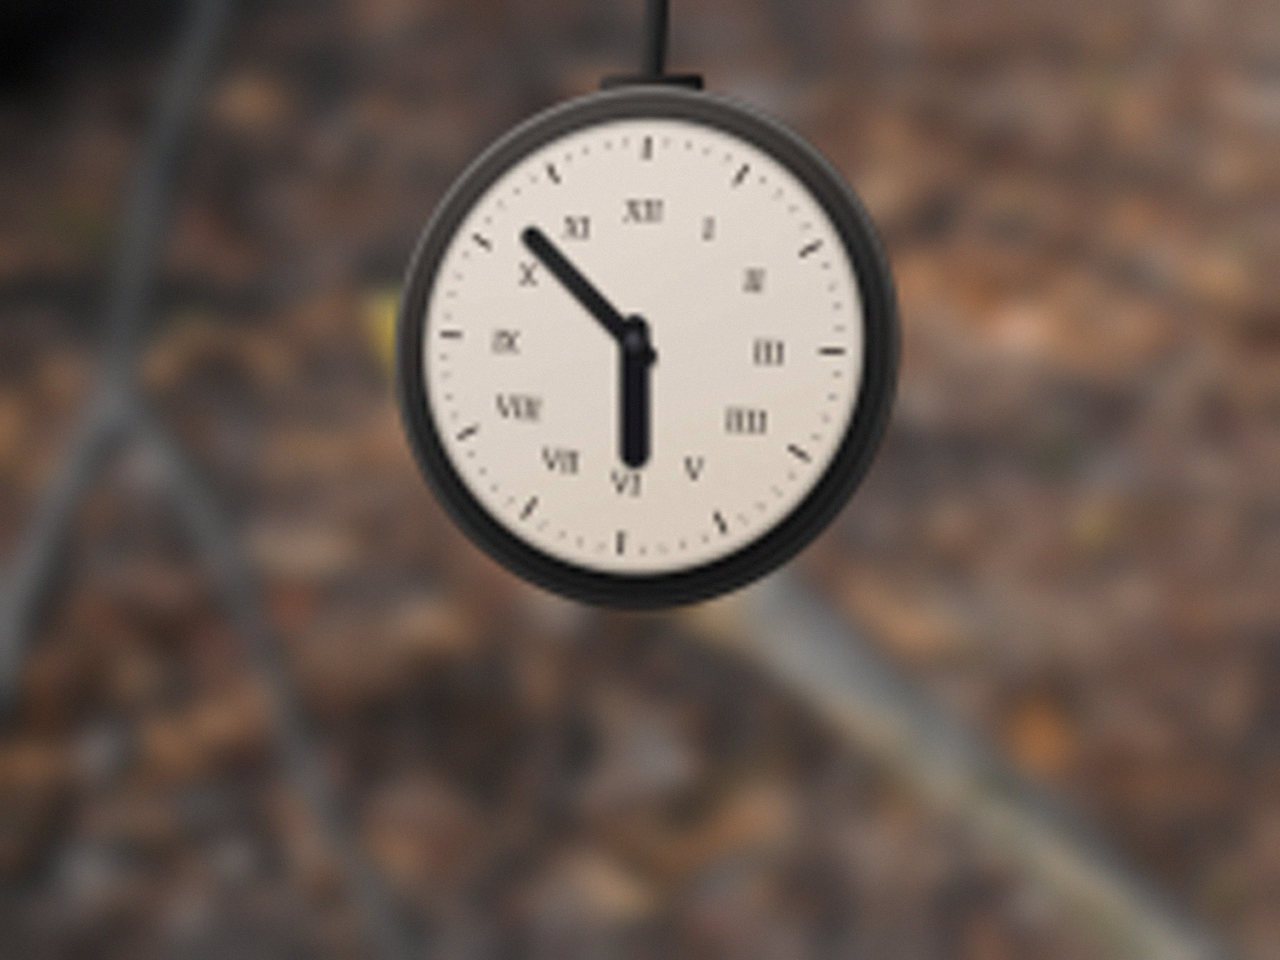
5:52
